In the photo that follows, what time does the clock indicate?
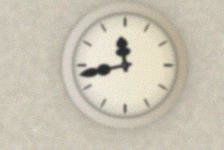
11:43
